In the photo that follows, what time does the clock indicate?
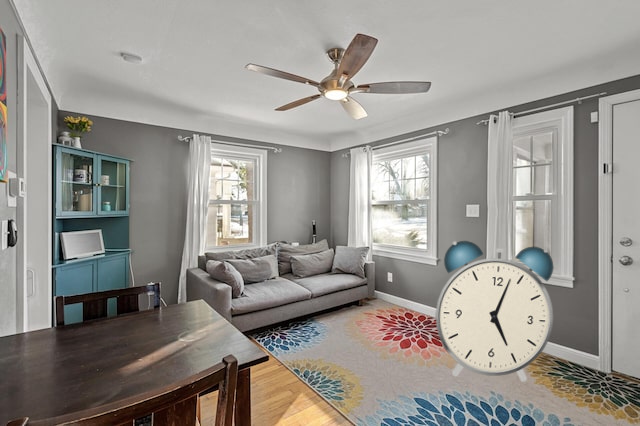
5:03
